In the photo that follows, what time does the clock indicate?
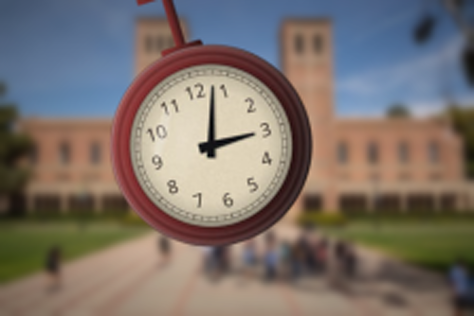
3:03
